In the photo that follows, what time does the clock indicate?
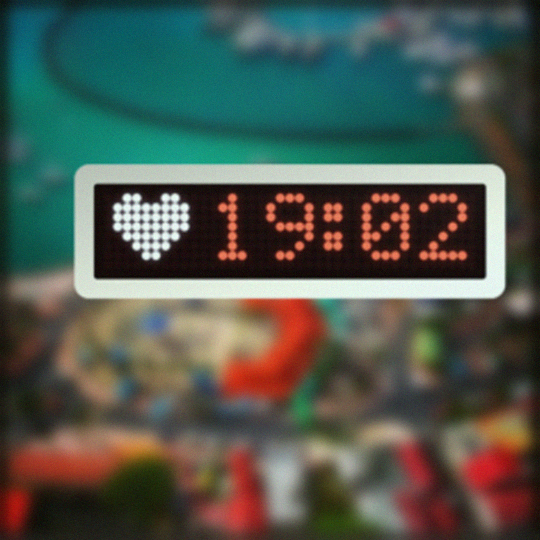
19:02
